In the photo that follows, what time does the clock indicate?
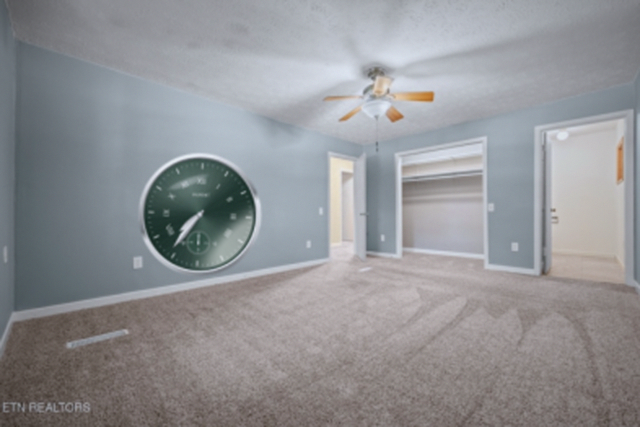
7:36
